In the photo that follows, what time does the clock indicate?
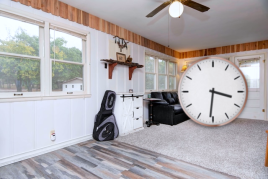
3:31
